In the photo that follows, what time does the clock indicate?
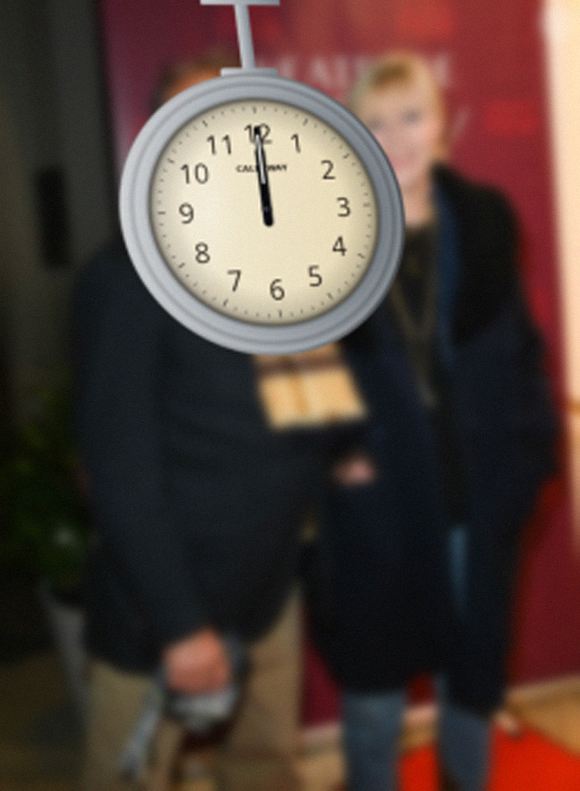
12:00
